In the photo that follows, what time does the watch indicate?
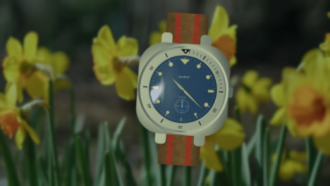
10:22
